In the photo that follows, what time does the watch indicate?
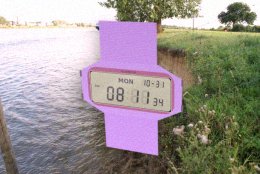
8:11:34
